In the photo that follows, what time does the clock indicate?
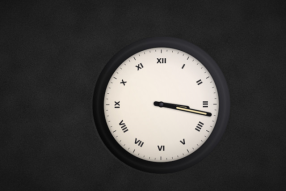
3:17
